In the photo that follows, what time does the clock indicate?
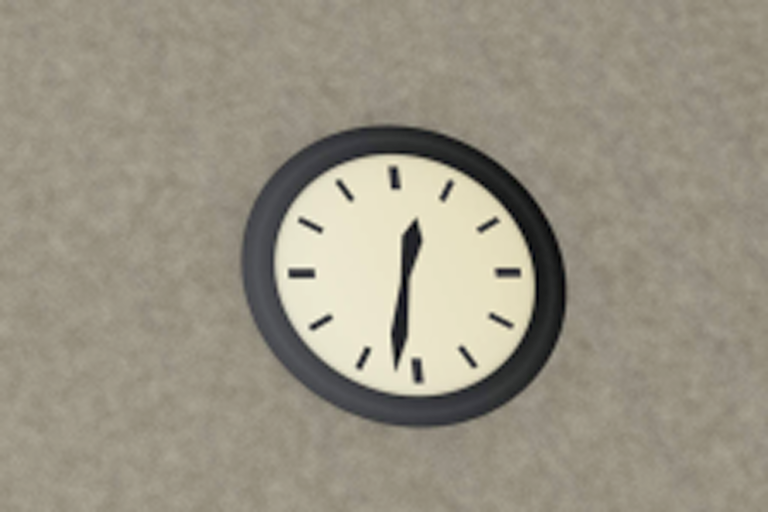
12:32
